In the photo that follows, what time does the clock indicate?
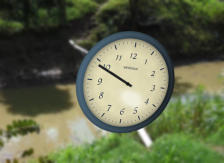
9:49
